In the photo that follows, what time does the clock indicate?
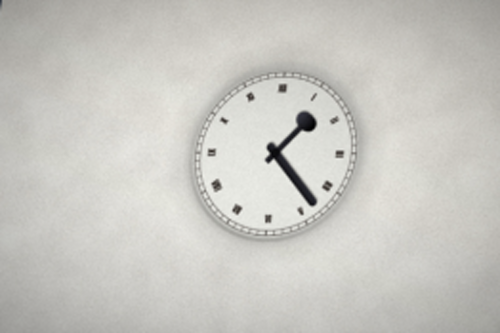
1:23
